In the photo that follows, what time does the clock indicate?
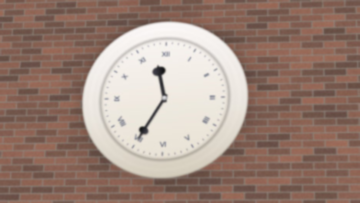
11:35
